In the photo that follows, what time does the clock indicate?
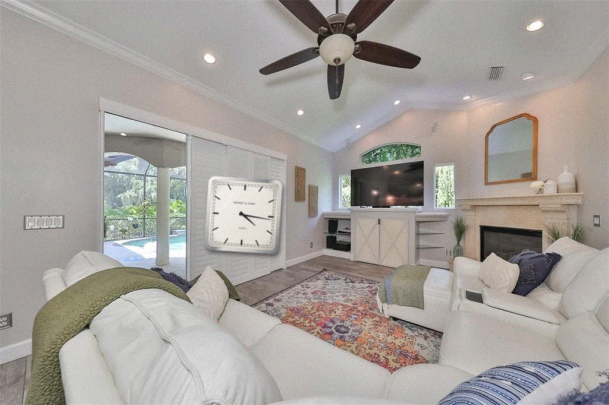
4:16
